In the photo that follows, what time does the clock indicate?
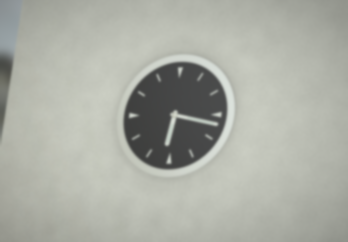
6:17
